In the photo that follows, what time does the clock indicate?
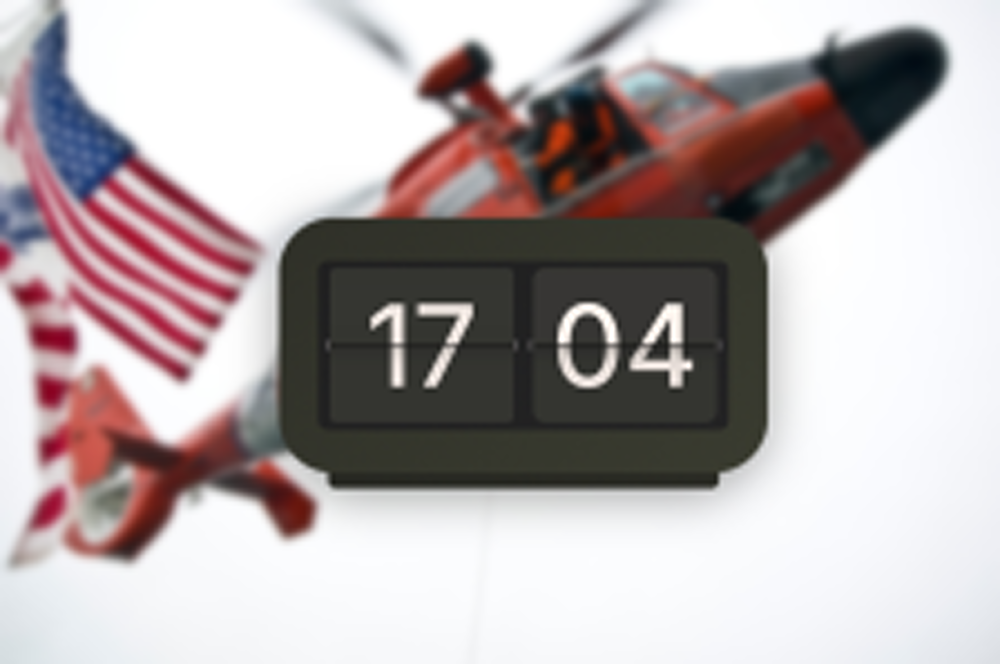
17:04
